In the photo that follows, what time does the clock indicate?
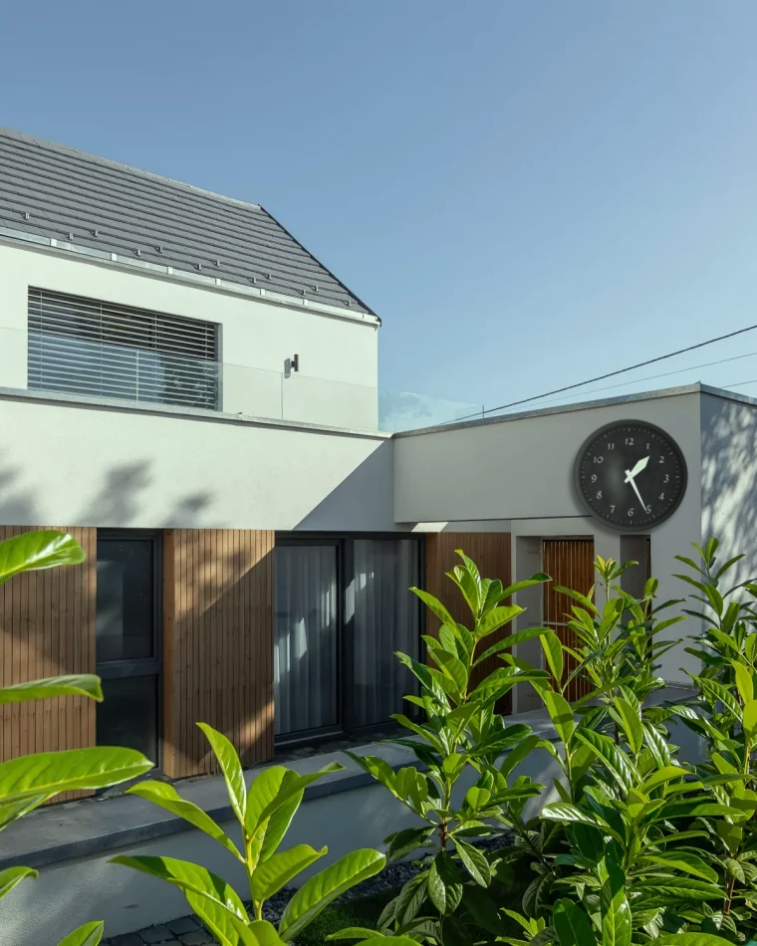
1:26
